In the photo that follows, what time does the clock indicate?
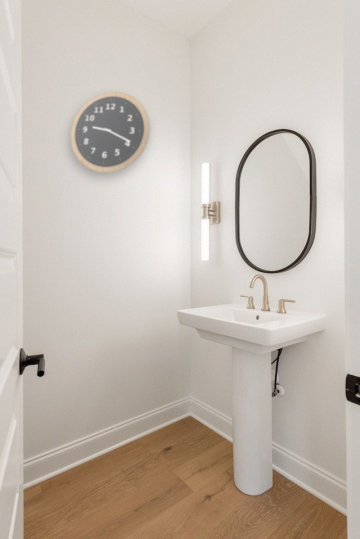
9:19
